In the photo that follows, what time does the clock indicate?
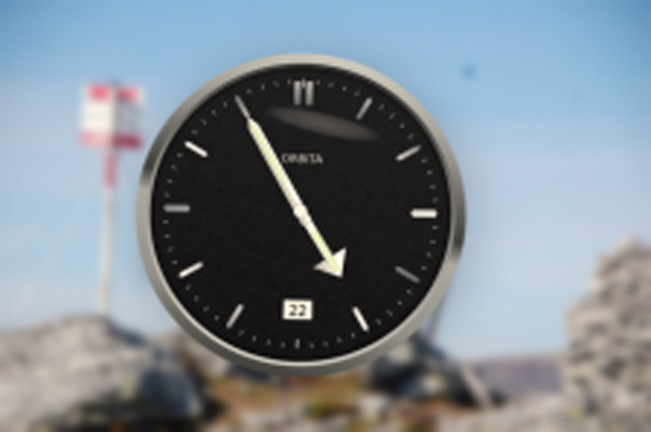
4:55
